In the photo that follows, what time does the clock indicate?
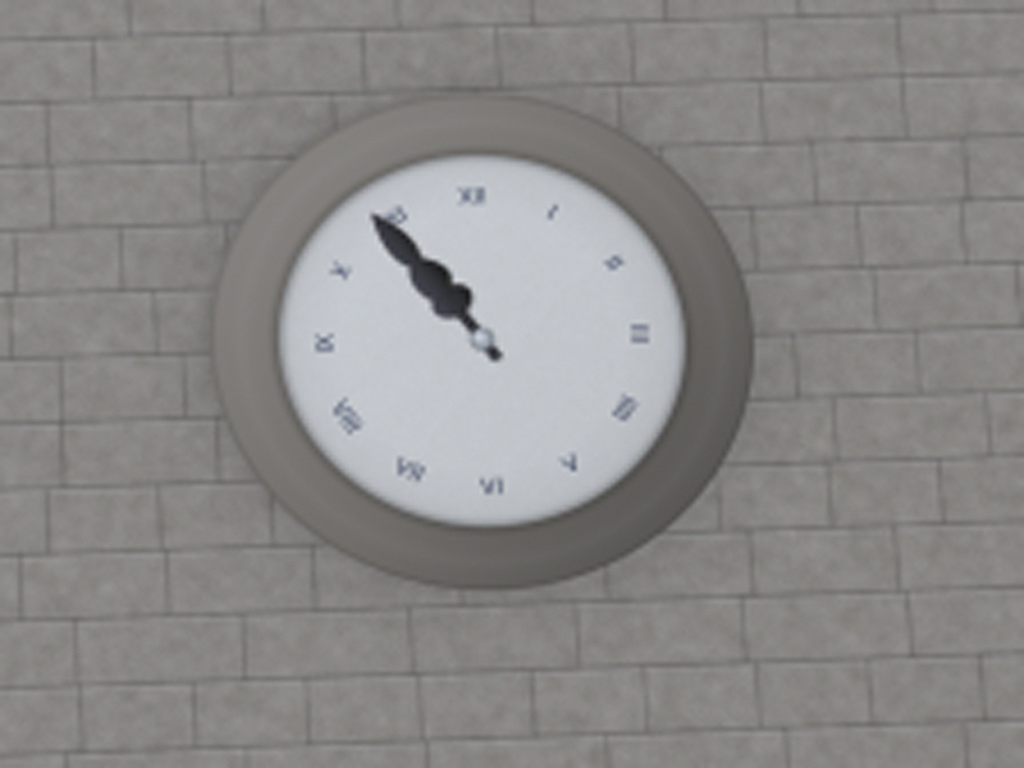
10:54
